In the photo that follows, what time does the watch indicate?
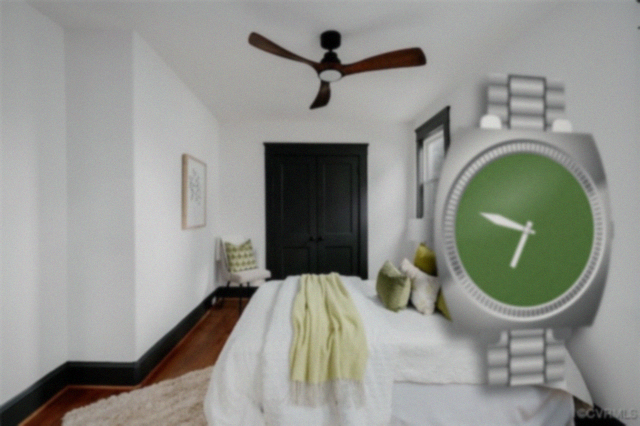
6:48
